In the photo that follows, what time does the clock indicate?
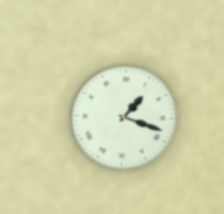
1:18
